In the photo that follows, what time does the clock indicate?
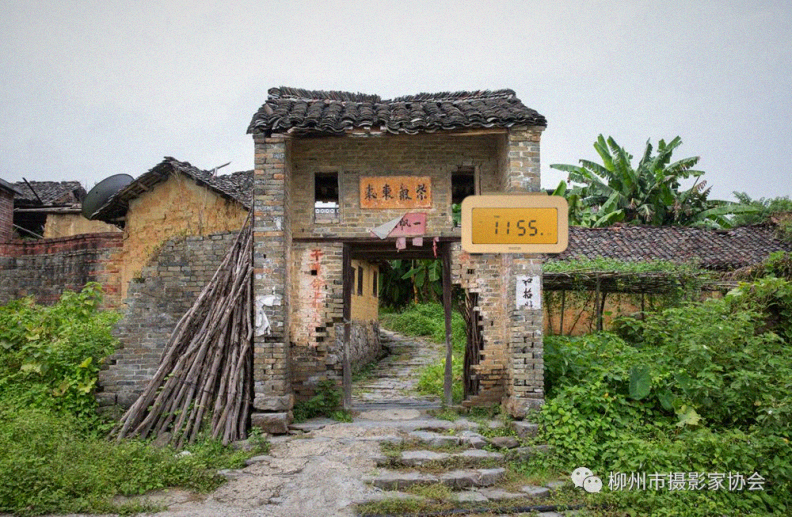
11:55
